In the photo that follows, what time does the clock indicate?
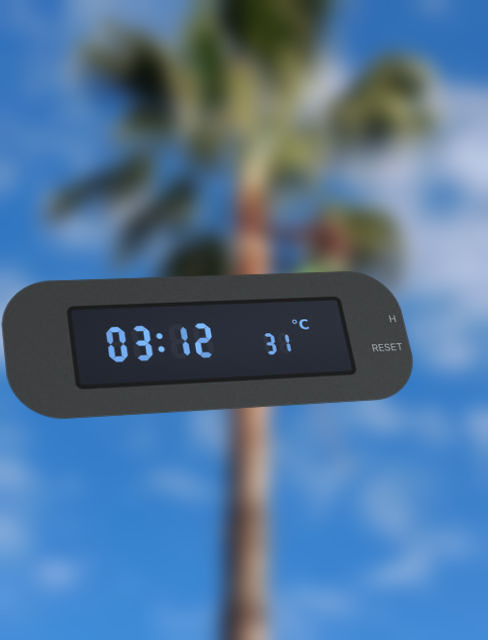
3:12
